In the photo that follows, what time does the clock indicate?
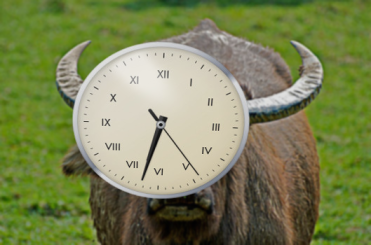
6:32:24
